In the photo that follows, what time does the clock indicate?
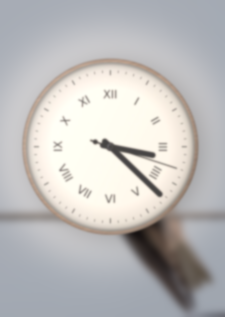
3:22:18
